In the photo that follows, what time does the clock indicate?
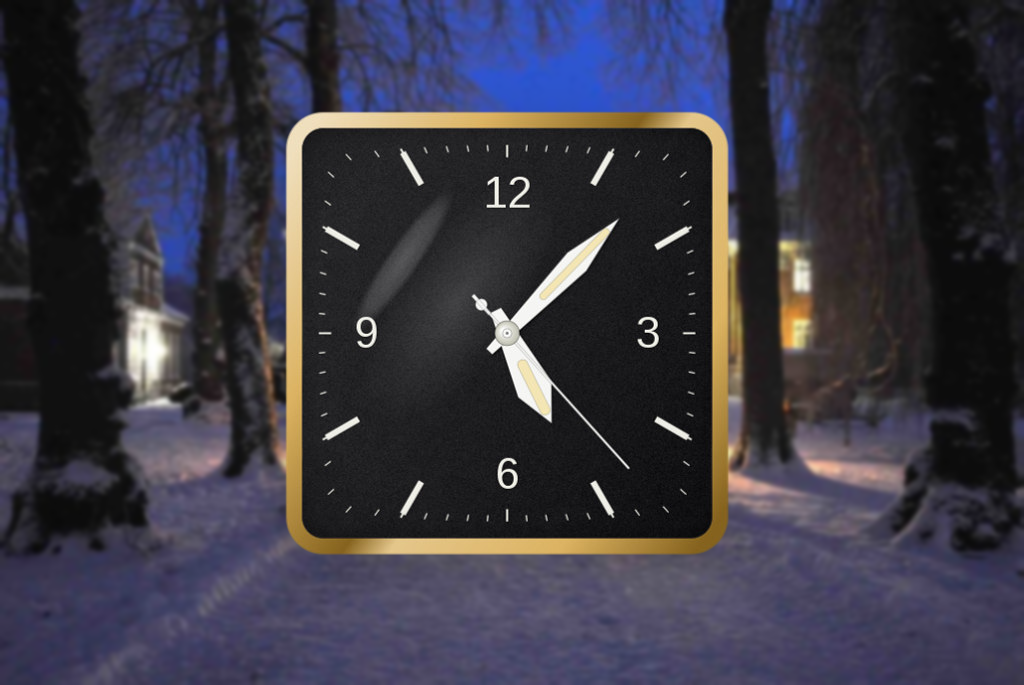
5:07:23
